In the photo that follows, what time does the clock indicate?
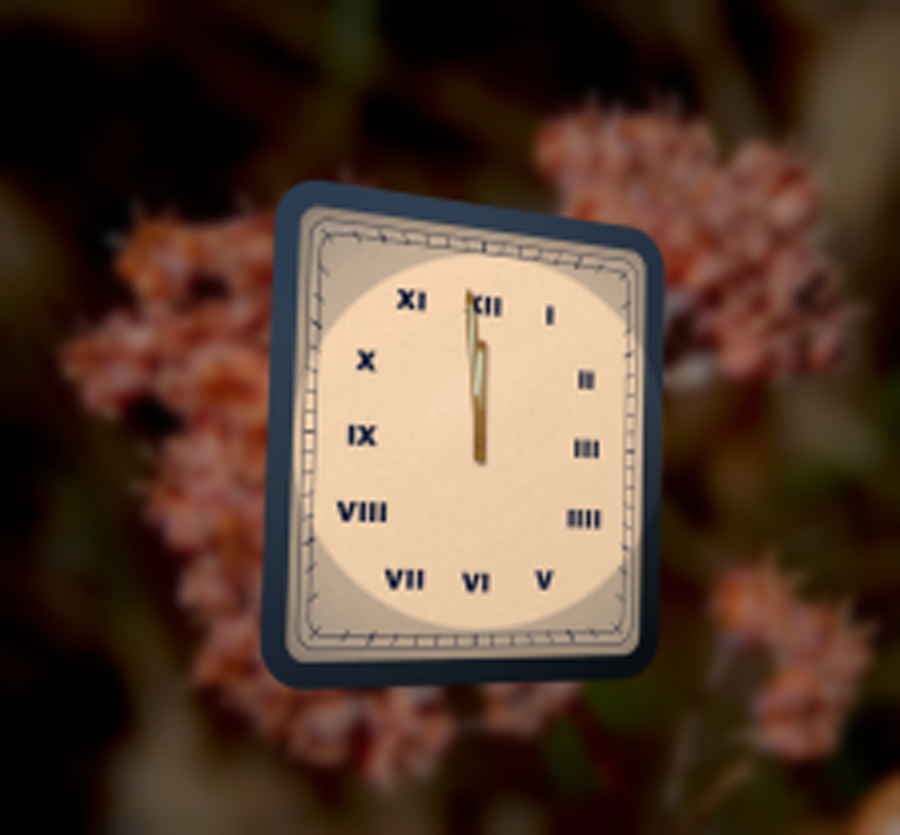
11:59
